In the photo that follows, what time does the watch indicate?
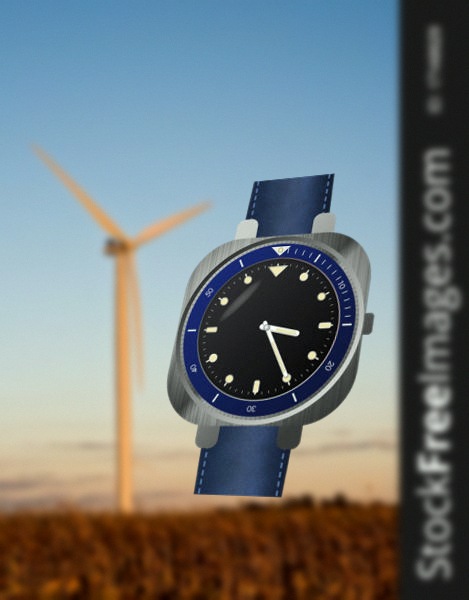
3:25
